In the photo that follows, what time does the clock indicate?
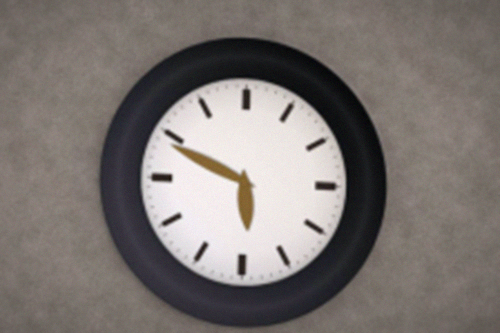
5:49
